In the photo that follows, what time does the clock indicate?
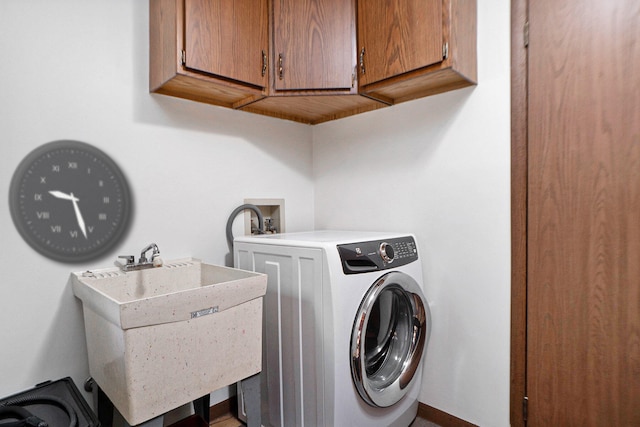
9:27
